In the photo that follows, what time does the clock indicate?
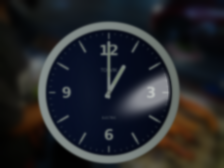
1:00
